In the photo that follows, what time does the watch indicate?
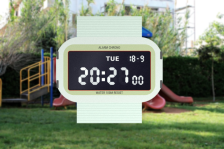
20:27:00
